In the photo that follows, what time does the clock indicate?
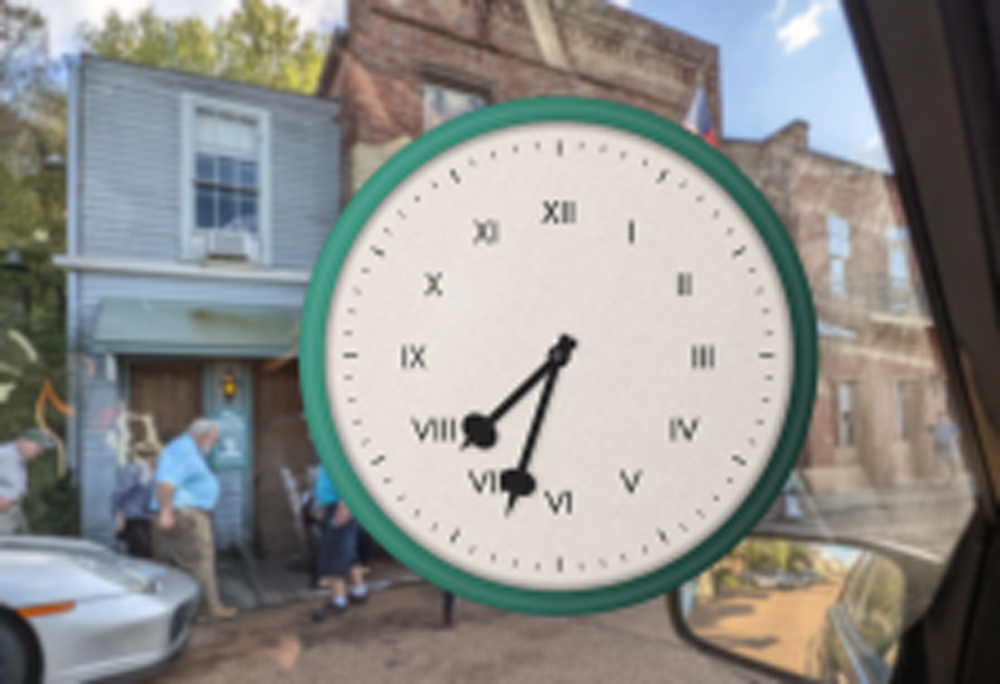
7:33
